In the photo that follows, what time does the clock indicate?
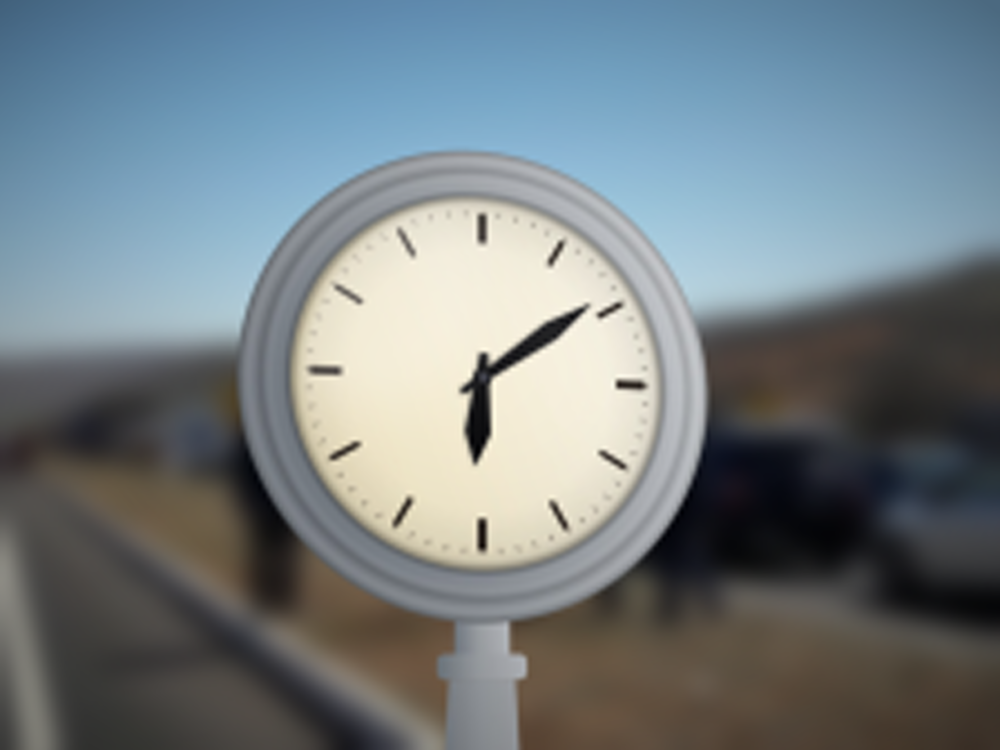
6:09
